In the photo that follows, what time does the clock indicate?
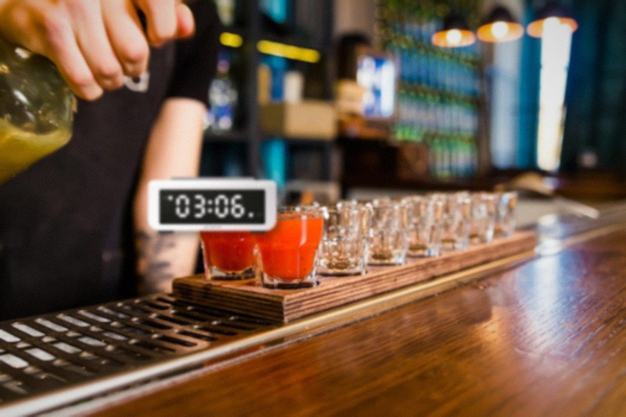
3:06
